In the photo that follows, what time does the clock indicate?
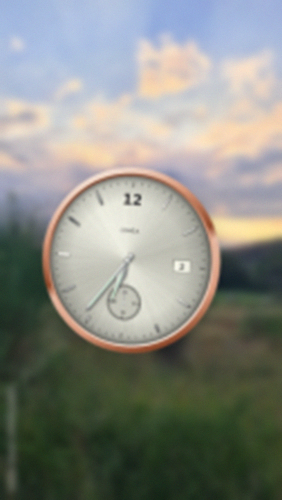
6:36
